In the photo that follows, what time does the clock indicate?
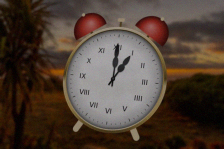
1:00
